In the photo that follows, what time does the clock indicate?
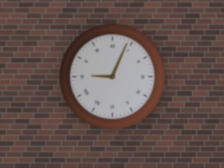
9:04
